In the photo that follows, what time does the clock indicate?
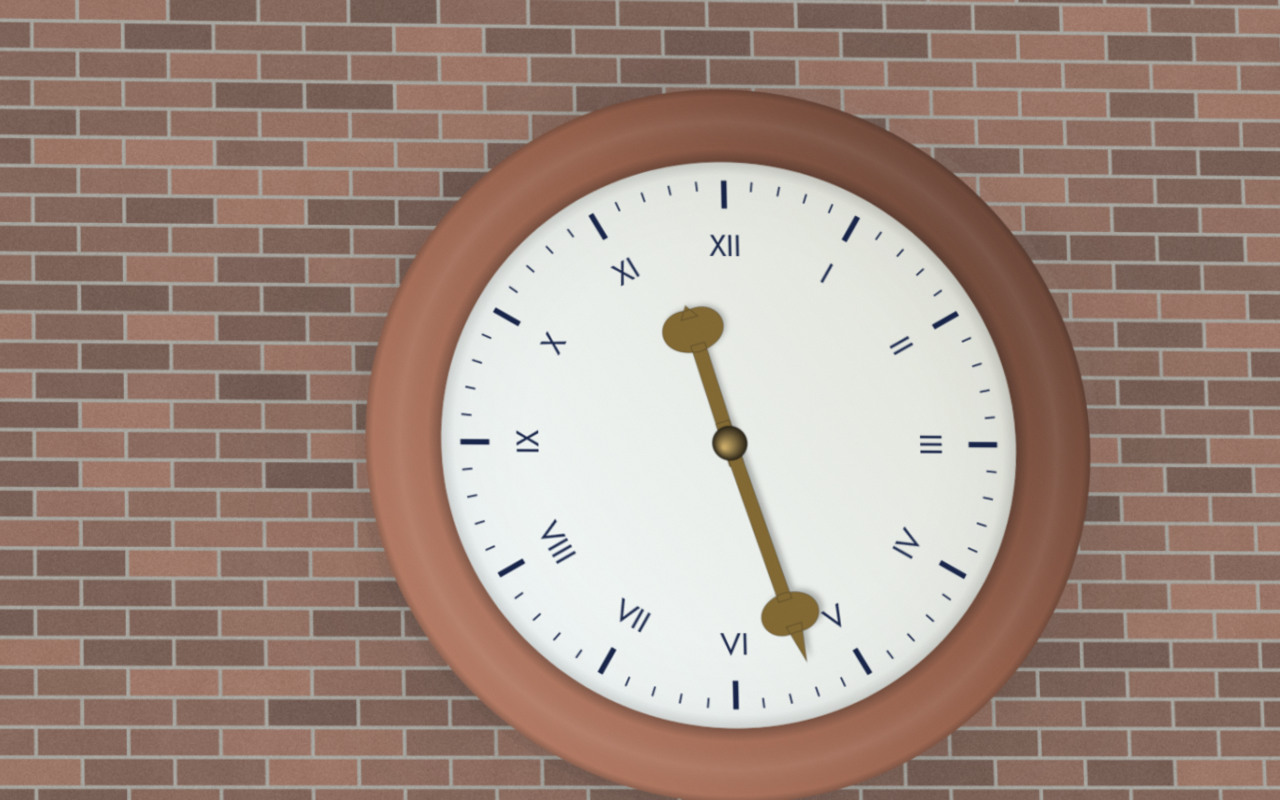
11:27
